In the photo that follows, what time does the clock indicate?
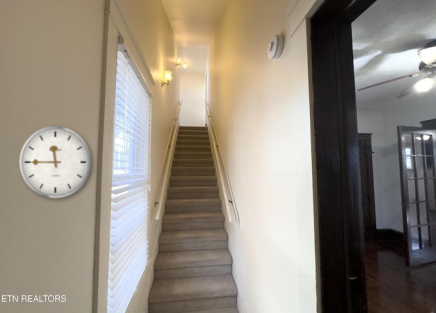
11:45
